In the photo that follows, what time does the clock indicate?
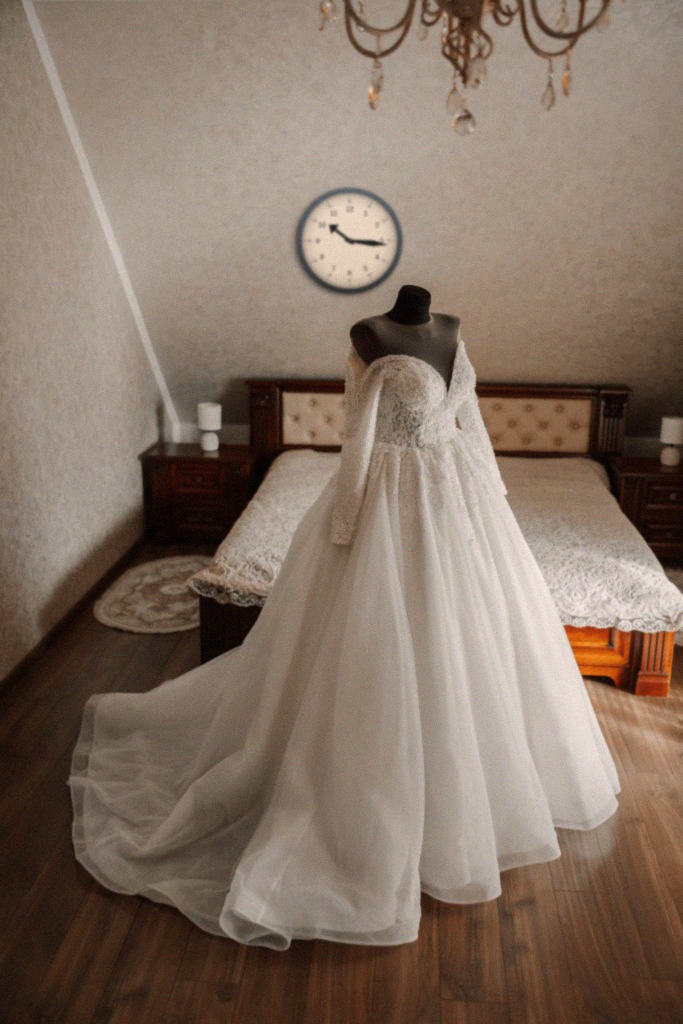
10:16
